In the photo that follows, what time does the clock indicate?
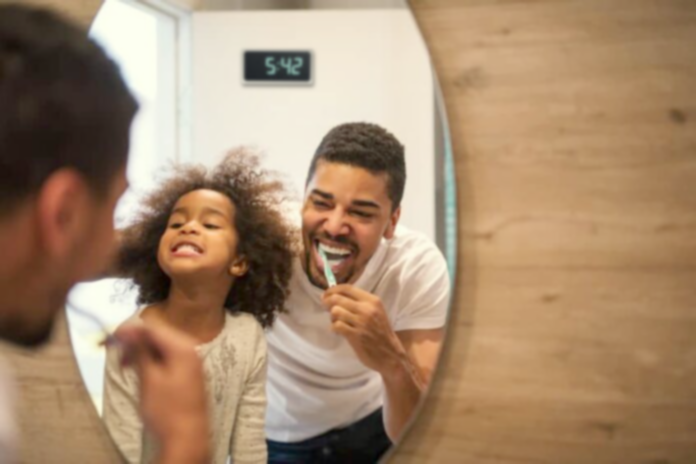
5:42
